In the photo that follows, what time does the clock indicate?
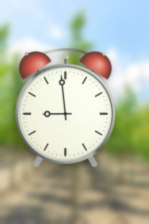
8:59
